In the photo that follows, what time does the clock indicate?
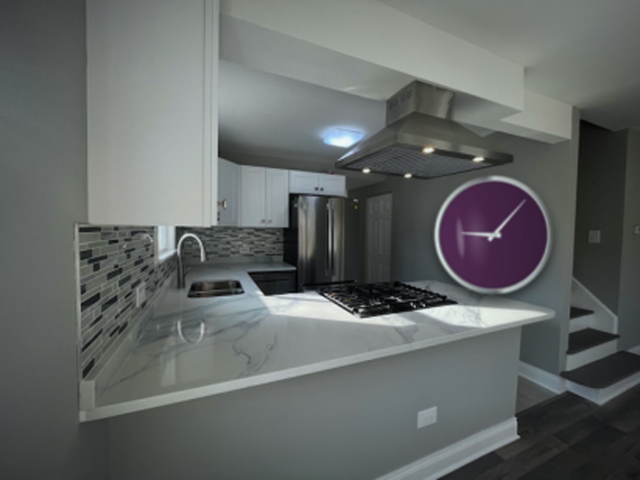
9:07
